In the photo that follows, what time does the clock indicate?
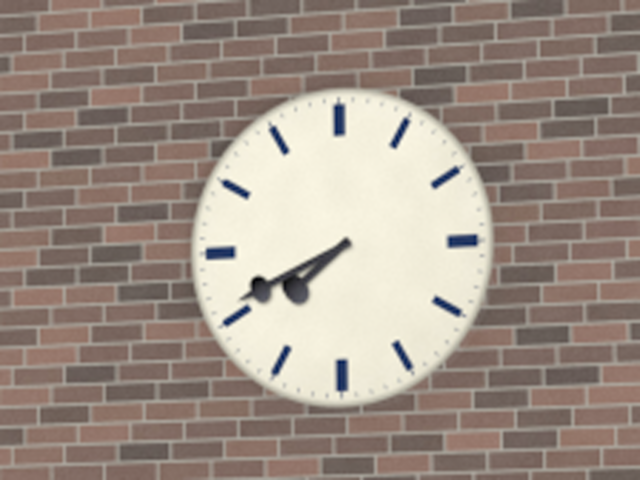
7:41
